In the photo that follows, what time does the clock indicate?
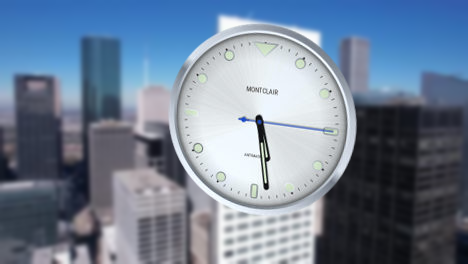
5:28:15
